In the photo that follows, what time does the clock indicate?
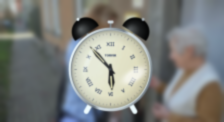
5:53
